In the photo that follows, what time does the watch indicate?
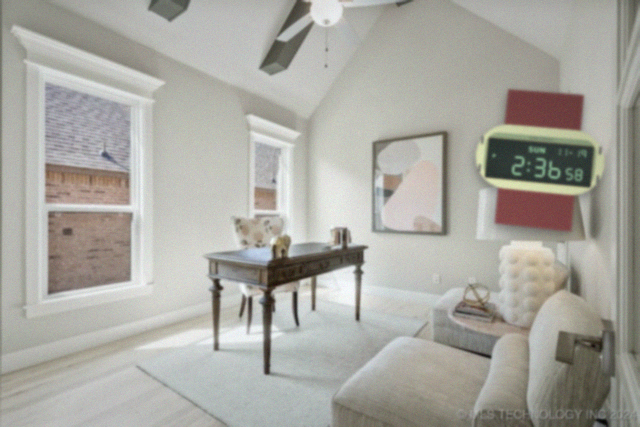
2:36:58
